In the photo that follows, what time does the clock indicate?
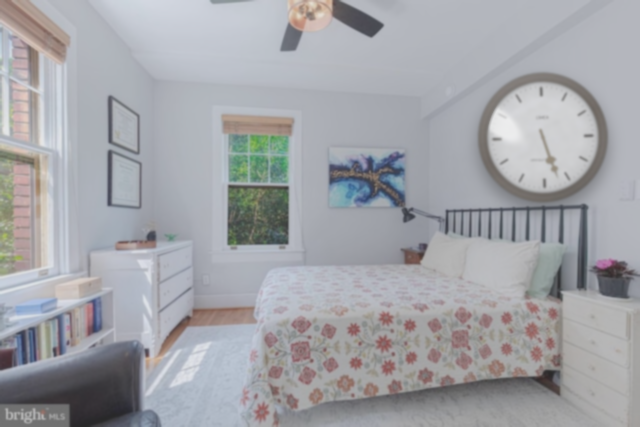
5:27
